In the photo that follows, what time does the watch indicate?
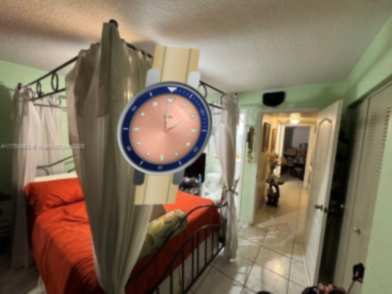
1:59
